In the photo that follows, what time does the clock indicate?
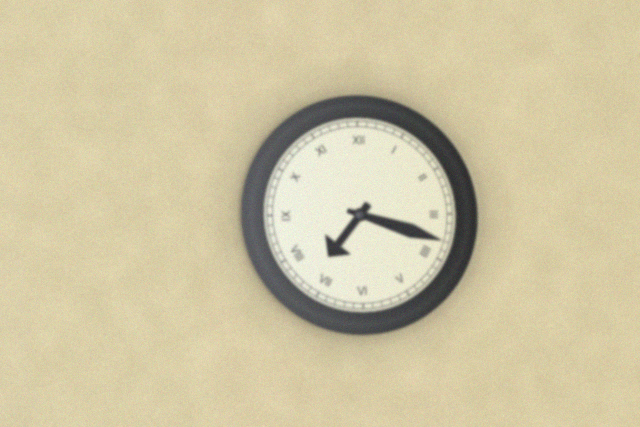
7:18
